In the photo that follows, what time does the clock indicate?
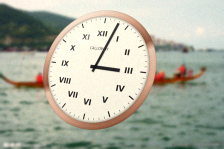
3:03
